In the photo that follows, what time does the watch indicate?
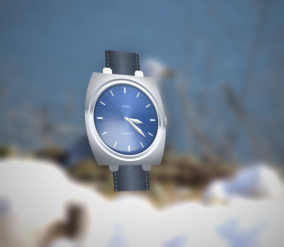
3:22
